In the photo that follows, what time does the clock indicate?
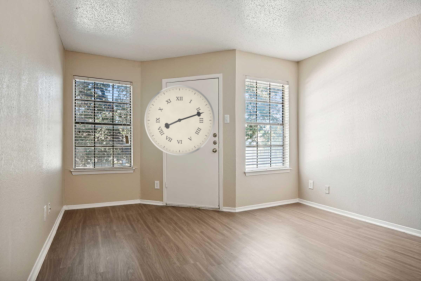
8:12
